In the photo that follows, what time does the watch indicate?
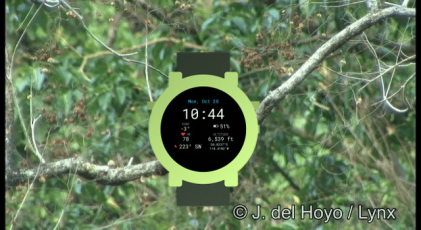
10:44
